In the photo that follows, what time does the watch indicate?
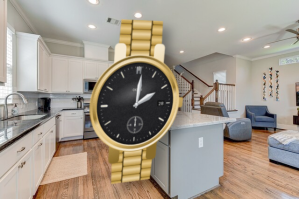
2:01
